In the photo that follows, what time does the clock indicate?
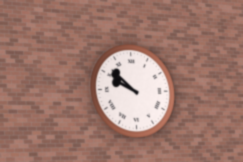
9:52
